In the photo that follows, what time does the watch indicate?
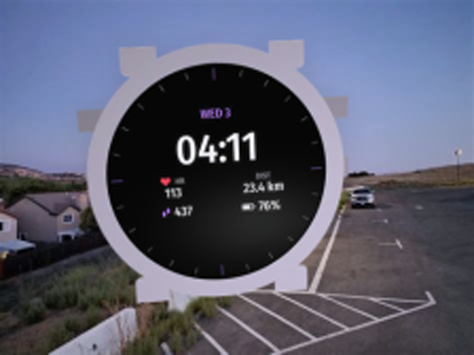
4:11
